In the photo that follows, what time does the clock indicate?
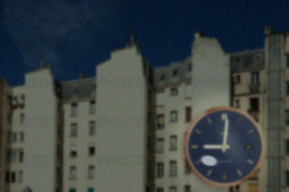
9:01
